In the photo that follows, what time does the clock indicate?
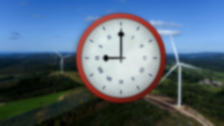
9:00
